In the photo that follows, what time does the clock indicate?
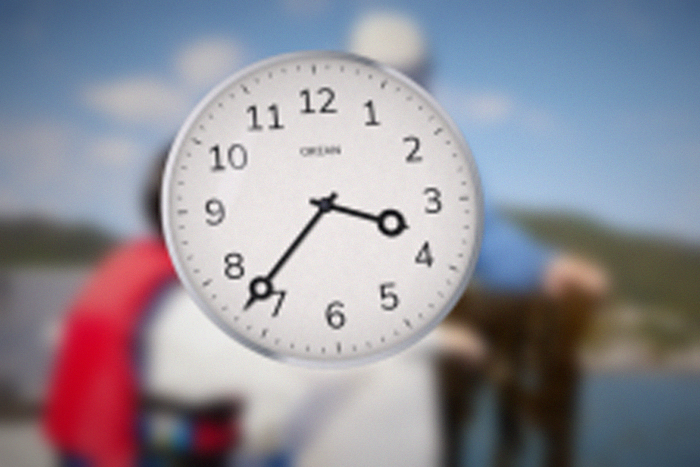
3:37
